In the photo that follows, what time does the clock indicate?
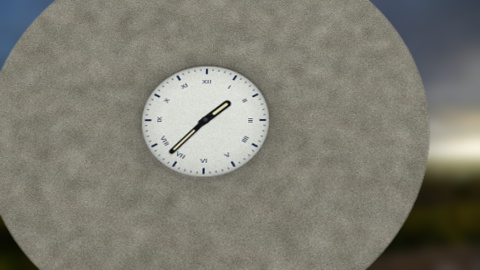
1:37
